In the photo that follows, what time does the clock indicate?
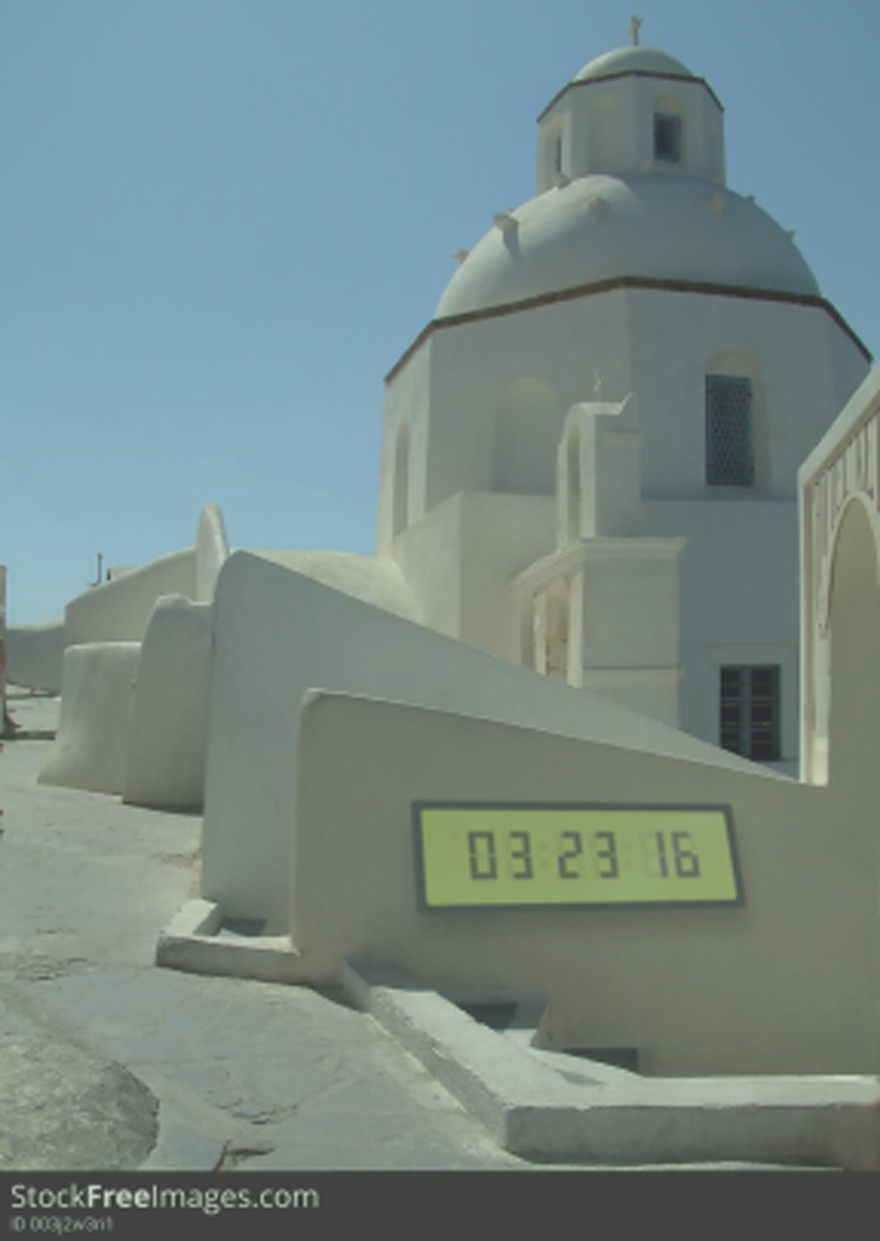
3:23:16
